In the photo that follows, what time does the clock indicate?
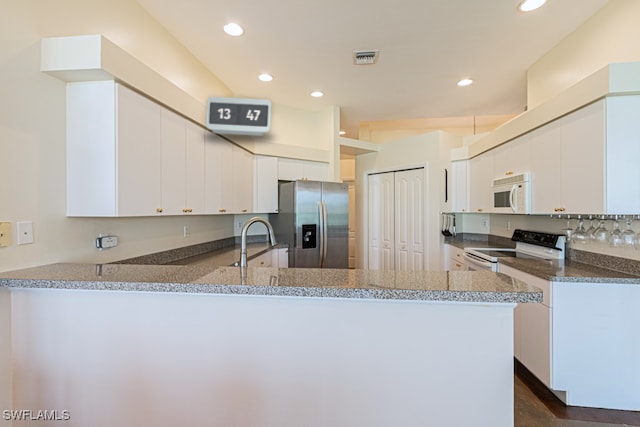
13:47
